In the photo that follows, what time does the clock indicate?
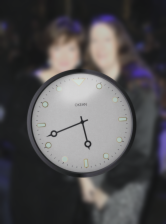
5:42
